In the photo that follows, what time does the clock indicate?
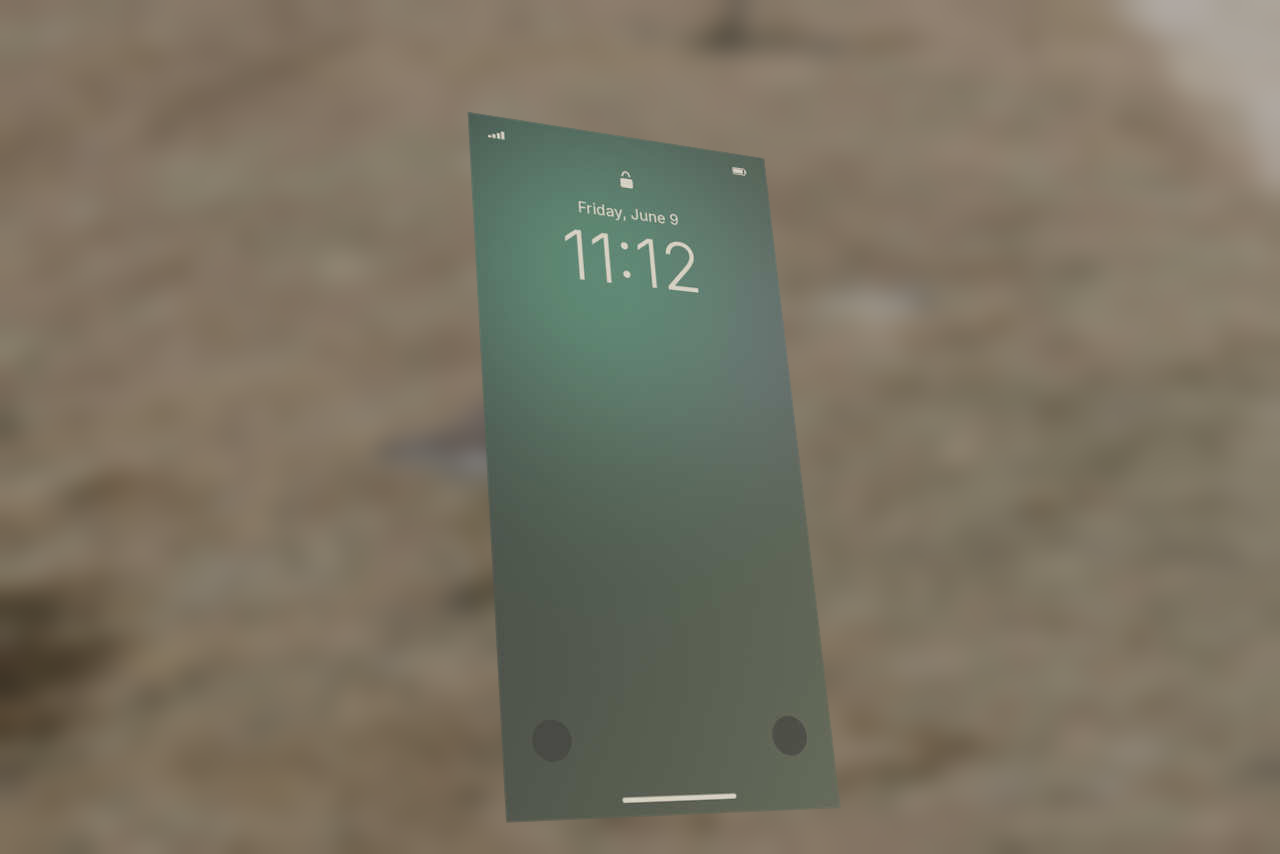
11:12
